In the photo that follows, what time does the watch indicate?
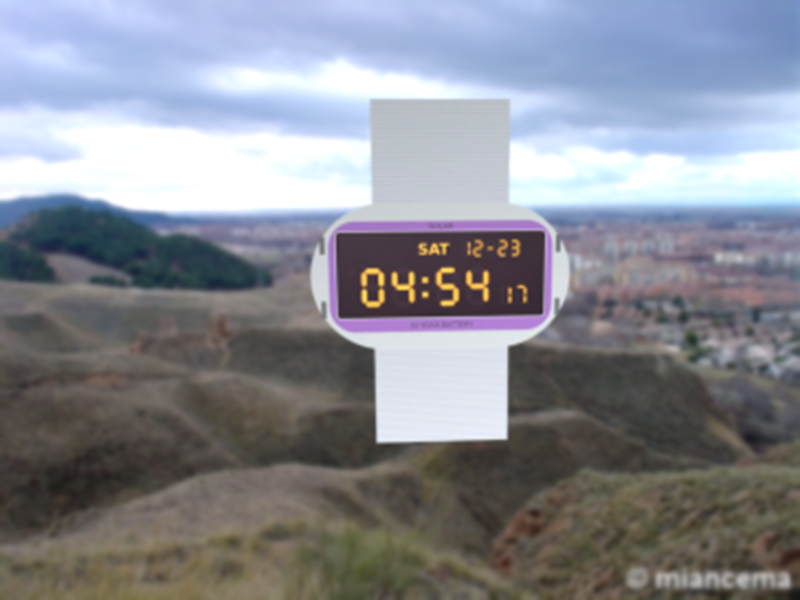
4:54:17
